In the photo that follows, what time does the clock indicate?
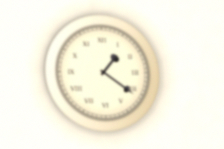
1:21
